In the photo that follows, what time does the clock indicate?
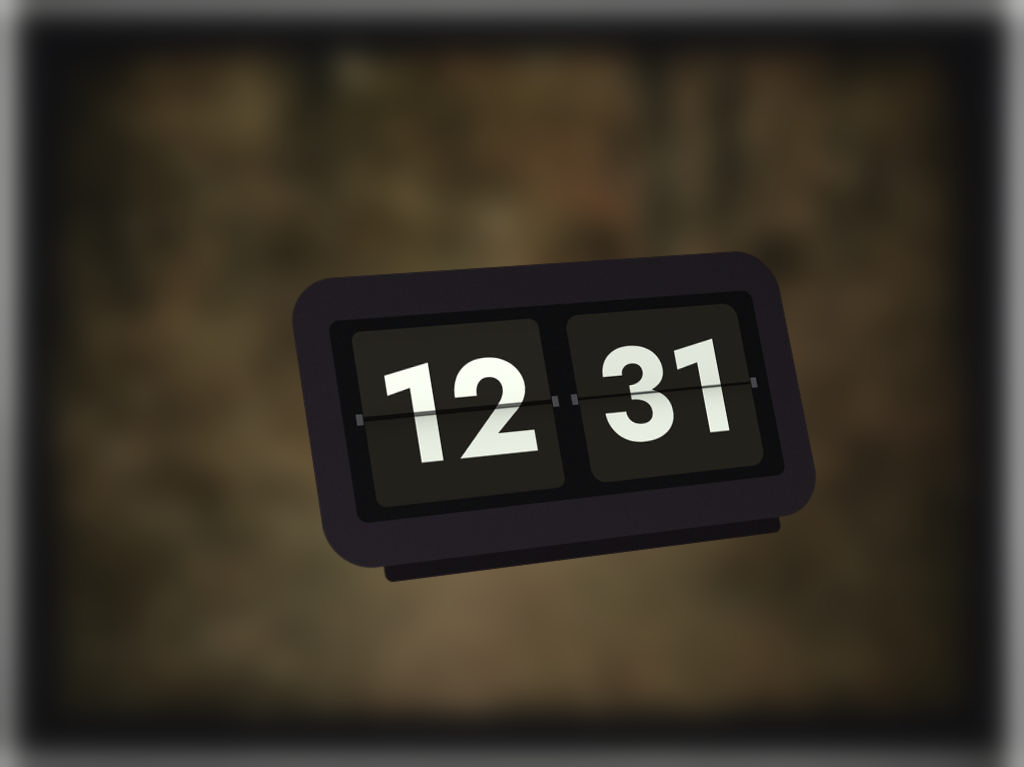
12:31
